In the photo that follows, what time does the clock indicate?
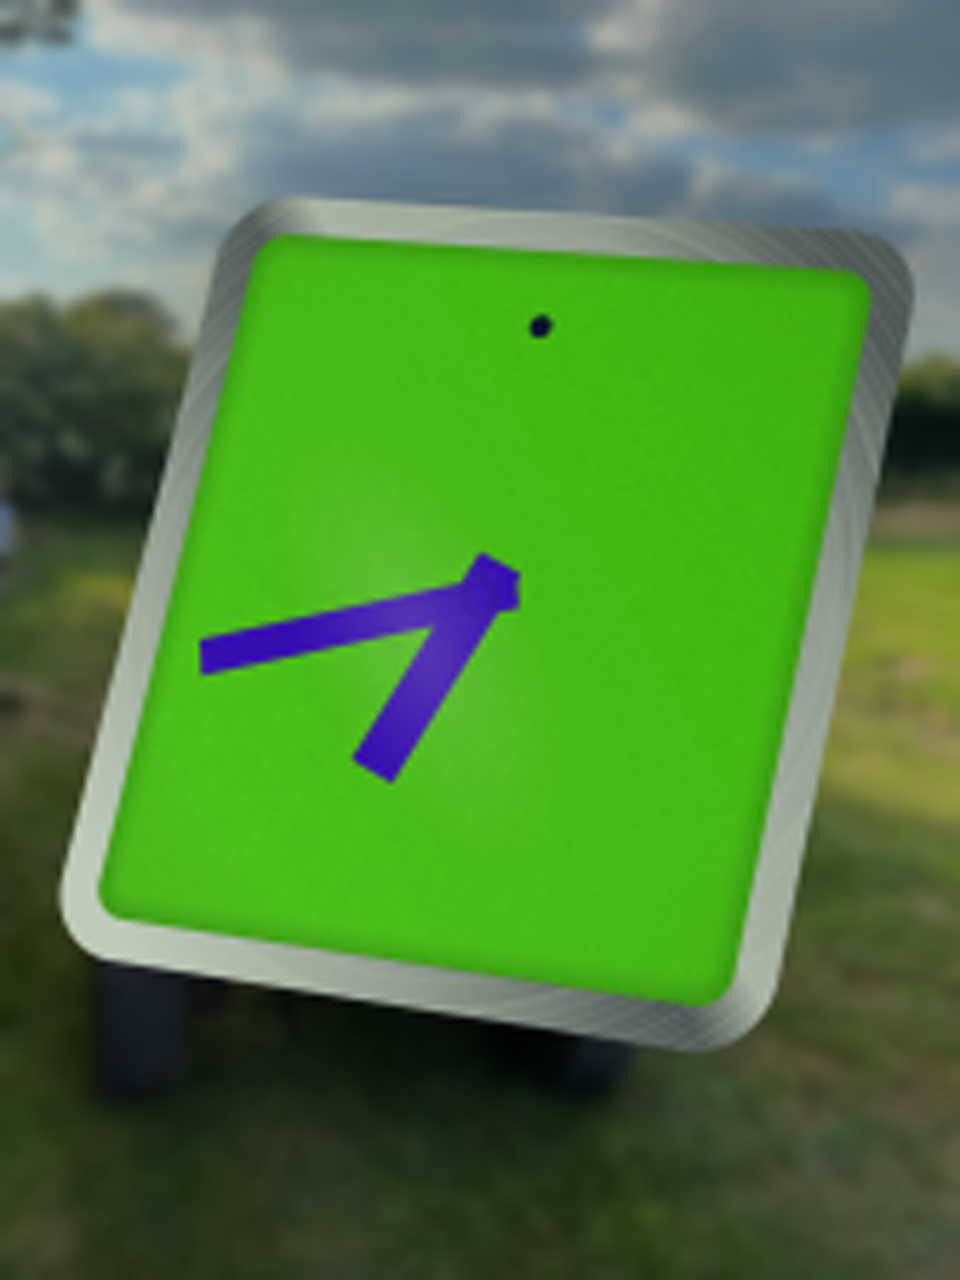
6:42
